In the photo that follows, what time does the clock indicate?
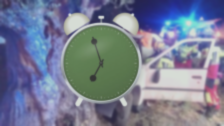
6:57
